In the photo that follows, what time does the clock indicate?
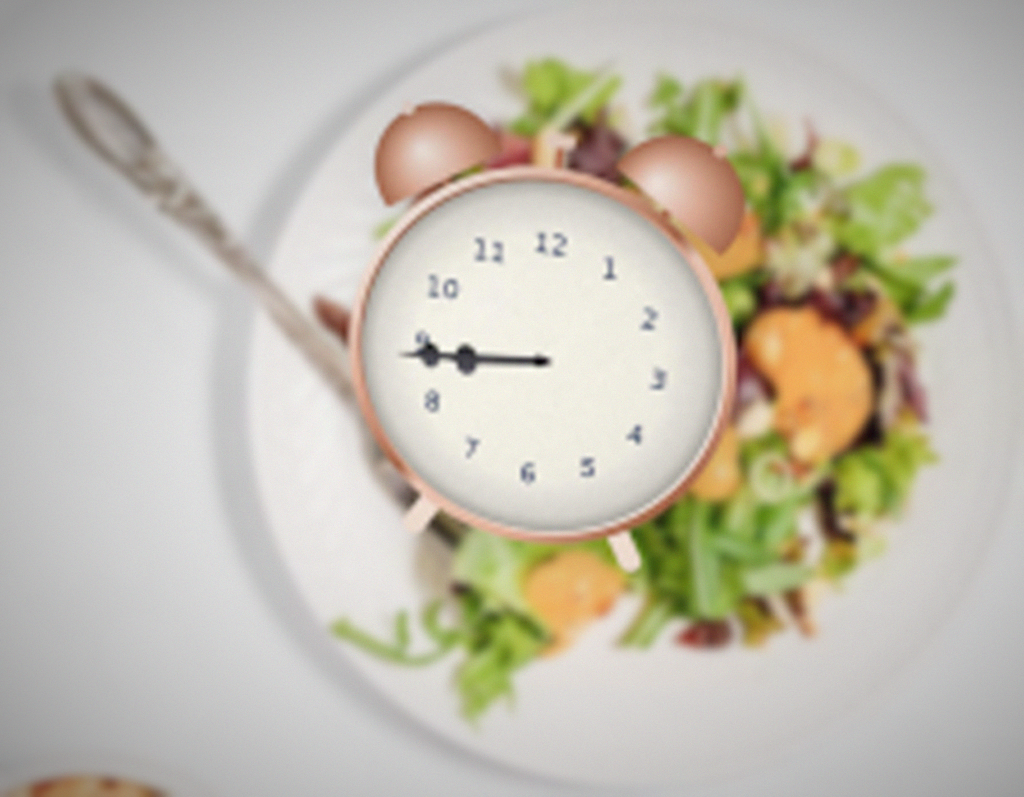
8:44
